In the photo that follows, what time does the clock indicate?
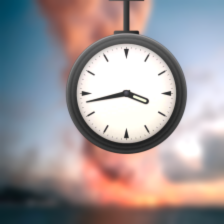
3:43
